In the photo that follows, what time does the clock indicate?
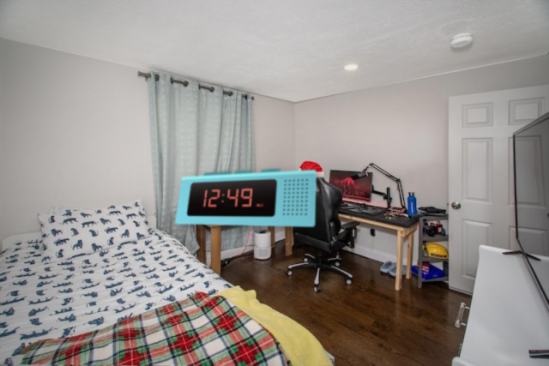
12:49
